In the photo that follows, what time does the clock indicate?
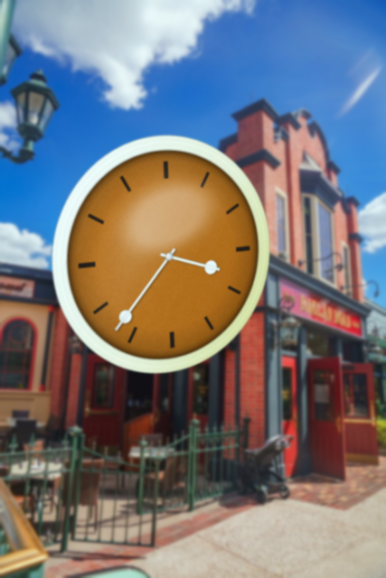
3:37
